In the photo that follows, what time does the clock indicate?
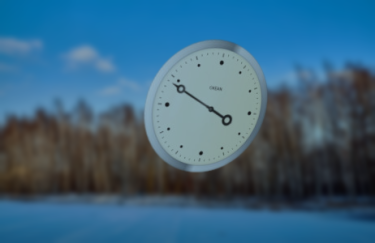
3:49
